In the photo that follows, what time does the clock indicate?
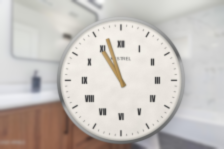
10:57
